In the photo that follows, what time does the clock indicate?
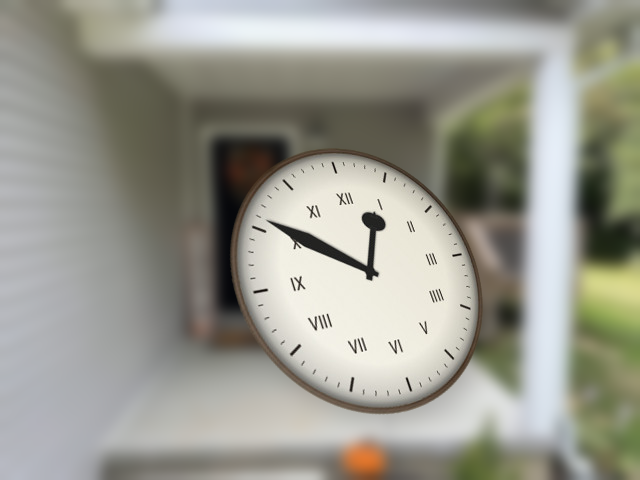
12:51
